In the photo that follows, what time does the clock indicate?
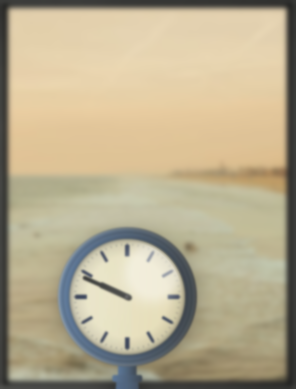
9:49
